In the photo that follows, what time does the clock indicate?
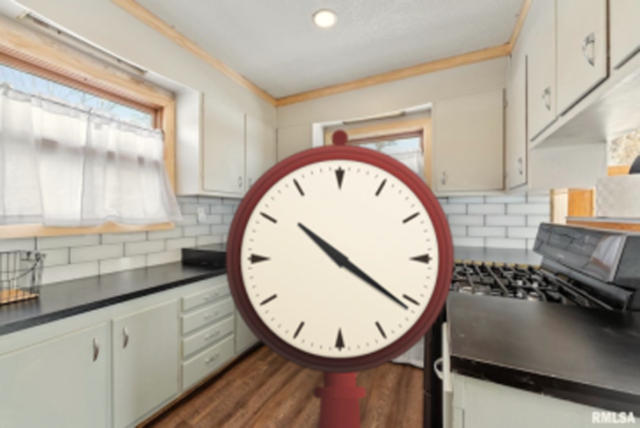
10:21
